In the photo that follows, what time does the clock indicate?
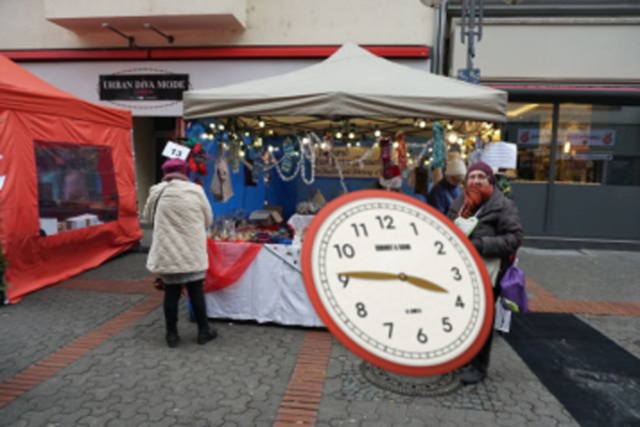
3:46
